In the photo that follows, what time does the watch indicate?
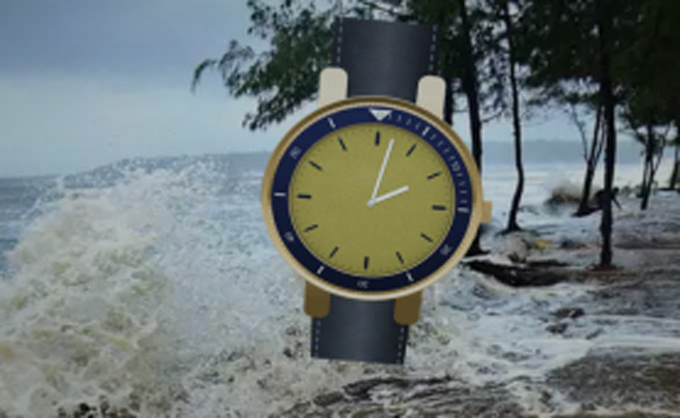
2:02
